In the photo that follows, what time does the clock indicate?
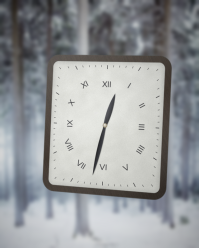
12:32
